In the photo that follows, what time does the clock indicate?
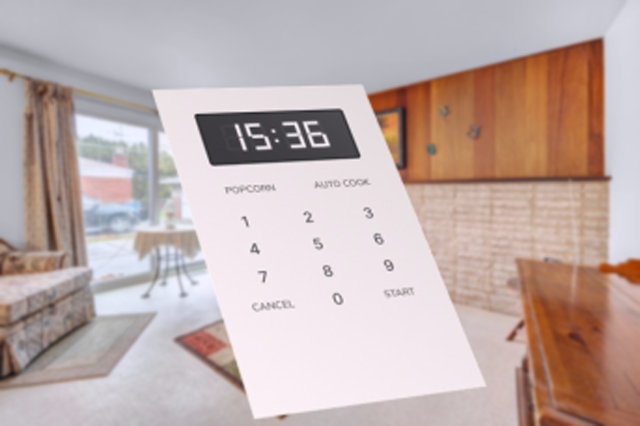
15:36
